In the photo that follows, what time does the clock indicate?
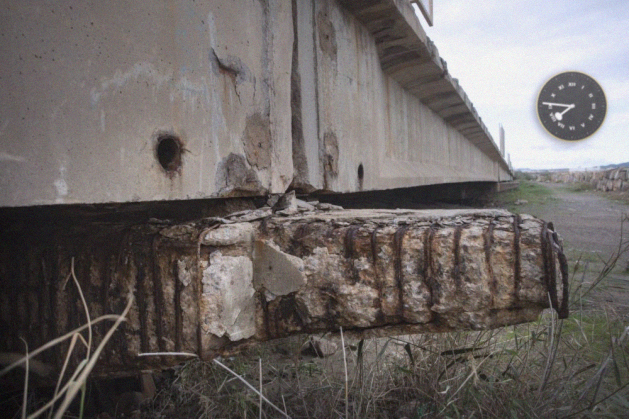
7:46
